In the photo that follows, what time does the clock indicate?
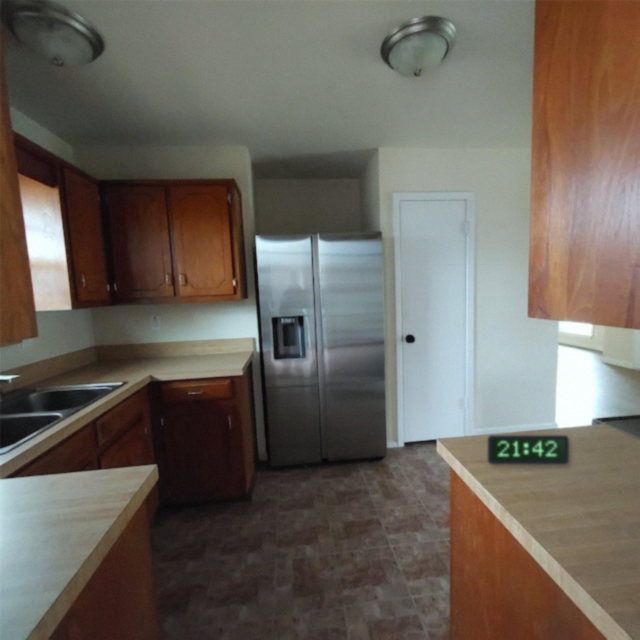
21:42
